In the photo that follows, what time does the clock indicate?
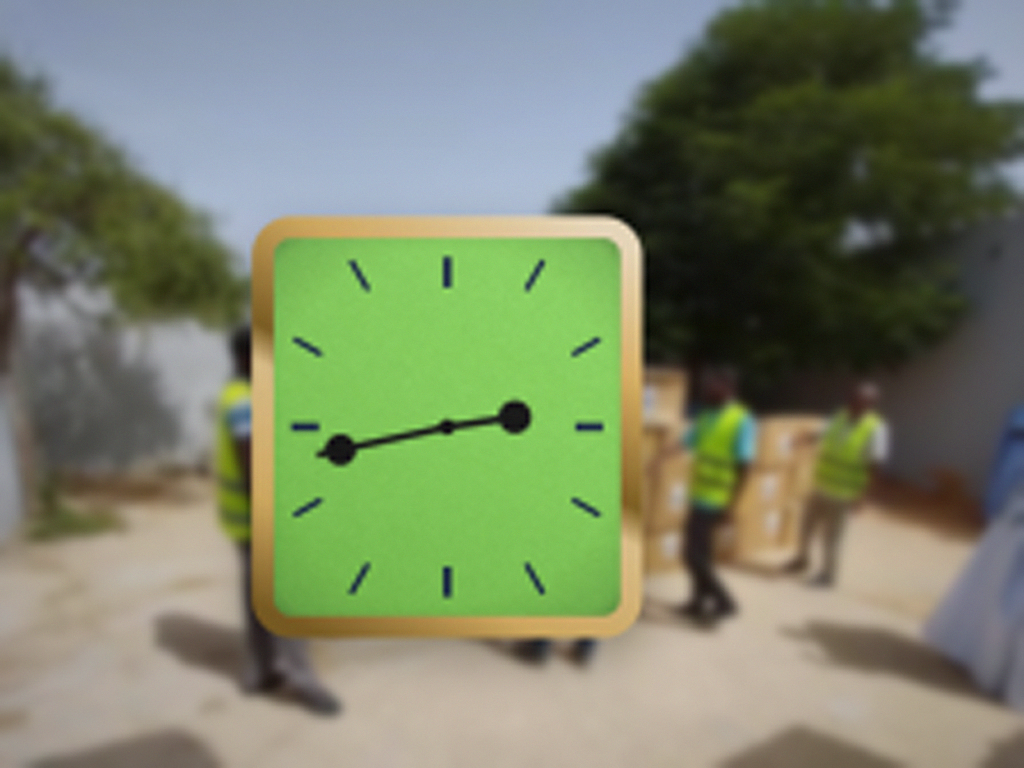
2:43
